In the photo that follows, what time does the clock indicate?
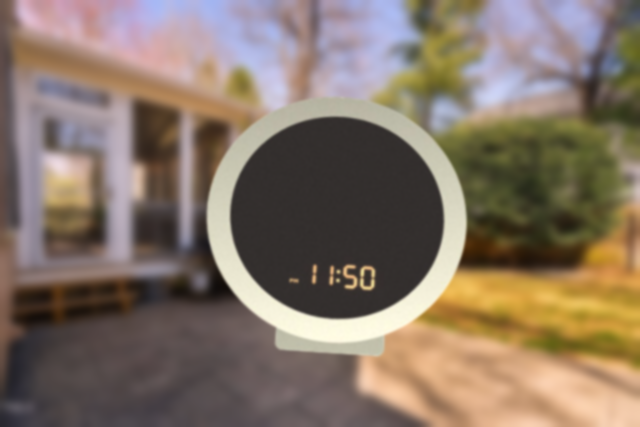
11:50
